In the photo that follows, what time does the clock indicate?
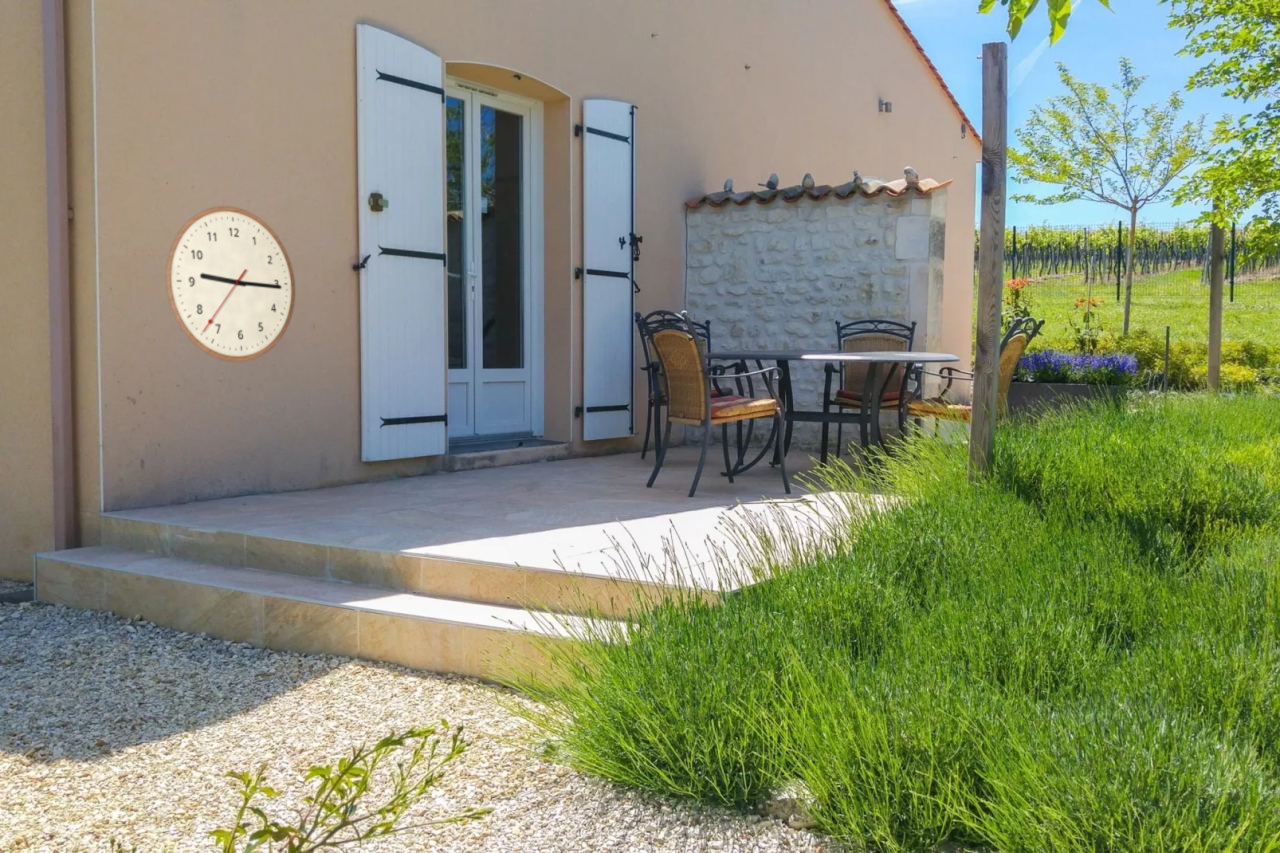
9:15:37
